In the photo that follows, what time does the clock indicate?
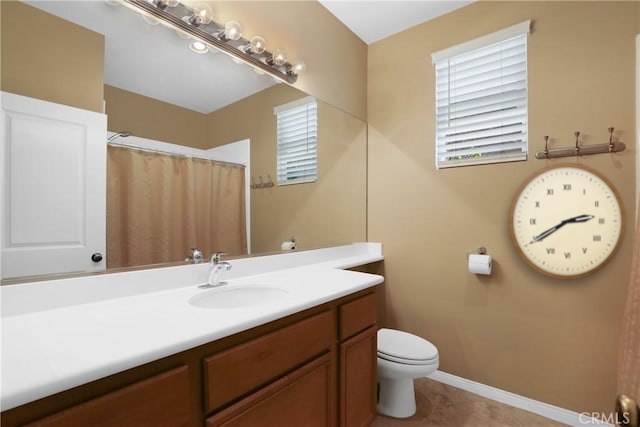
2:40
